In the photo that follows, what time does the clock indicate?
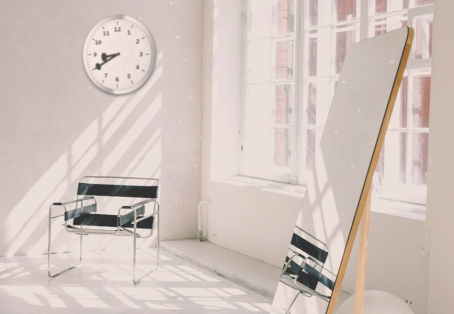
8:40
